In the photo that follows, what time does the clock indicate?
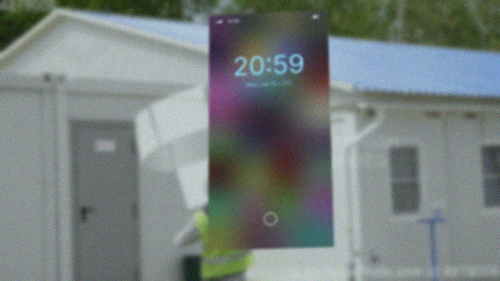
20:59
